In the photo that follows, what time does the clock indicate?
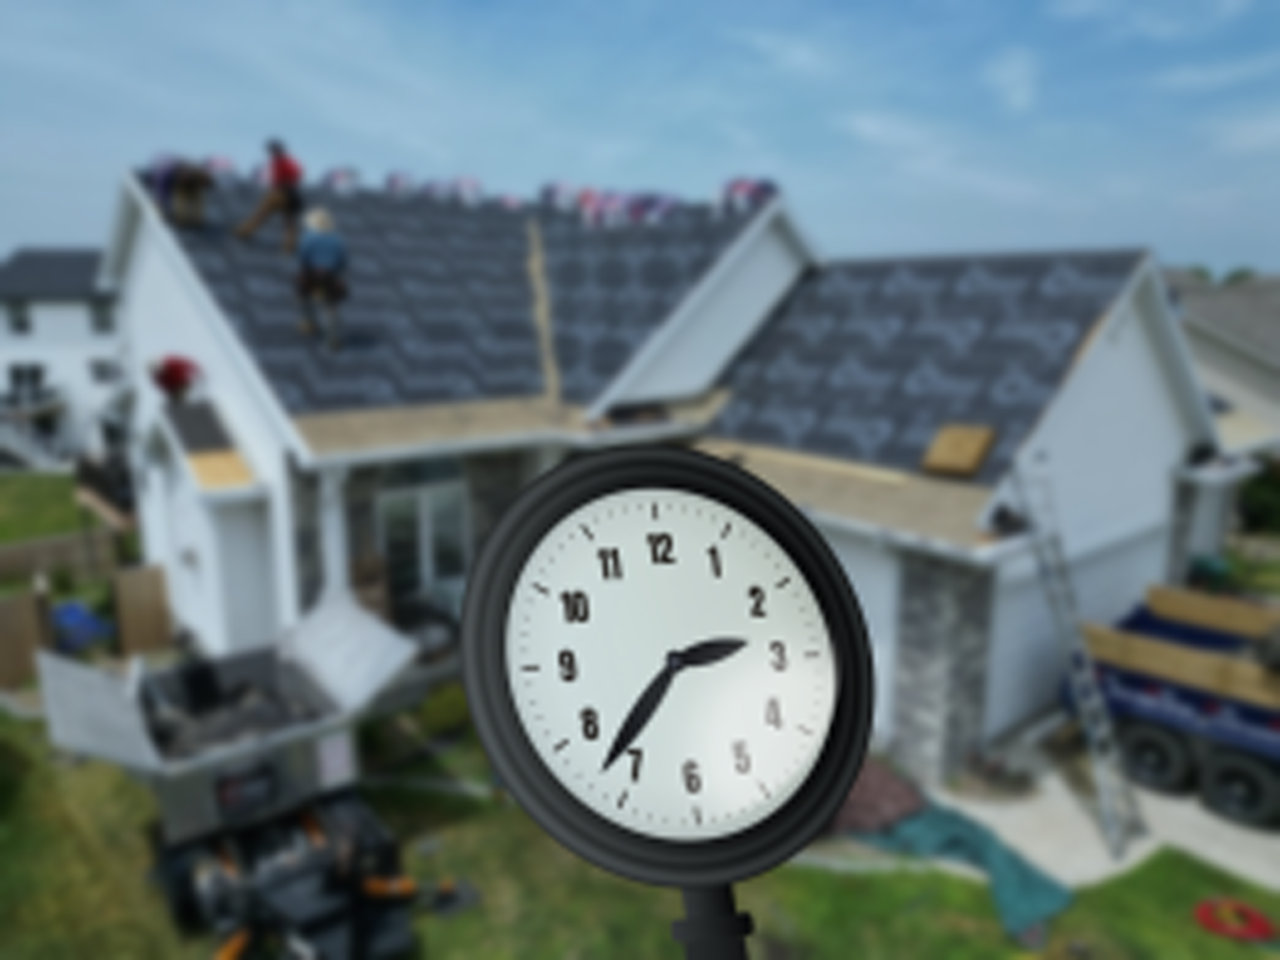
2:37
